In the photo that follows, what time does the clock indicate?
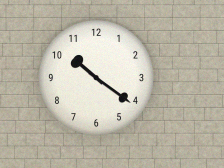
10:21
